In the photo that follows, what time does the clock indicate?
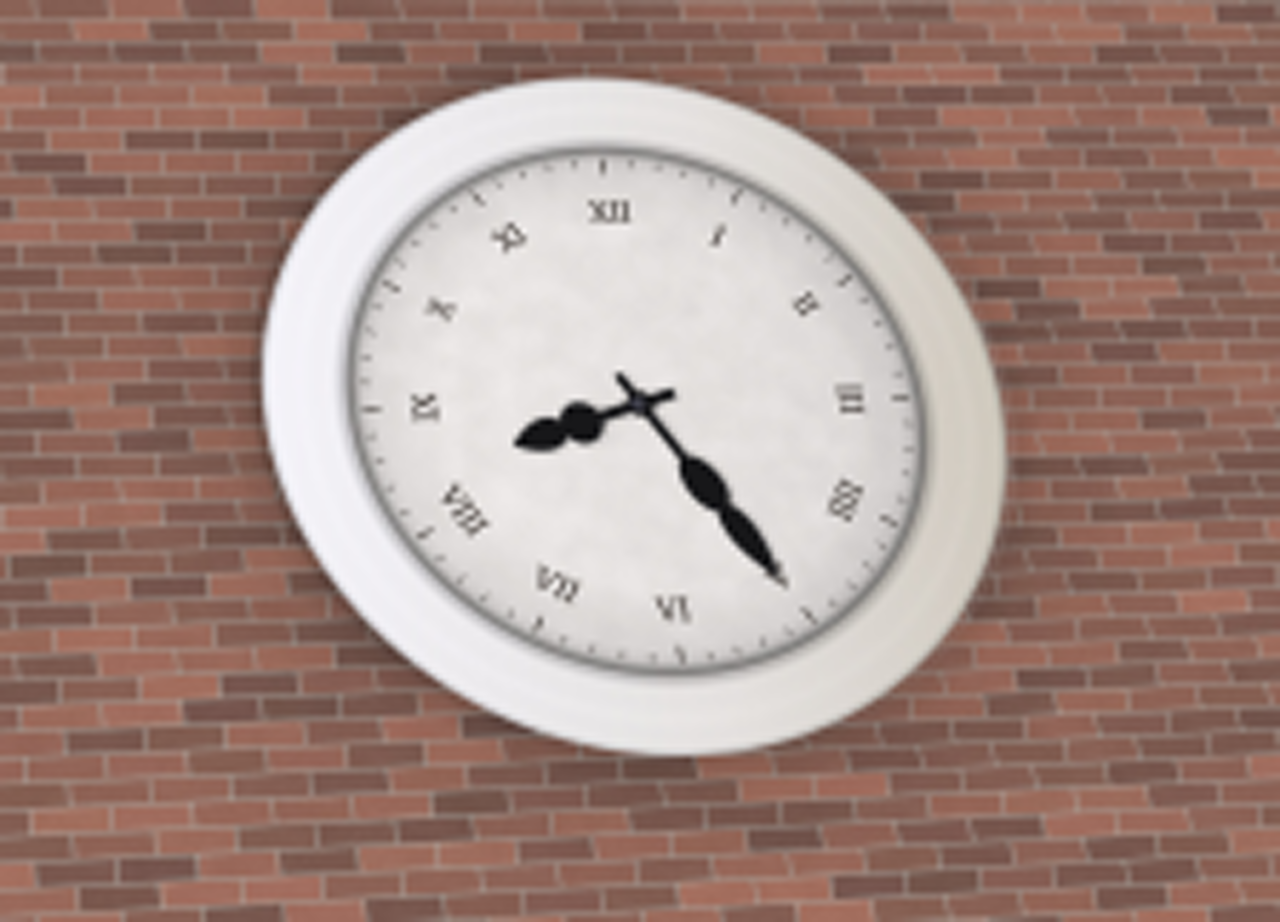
8:25
